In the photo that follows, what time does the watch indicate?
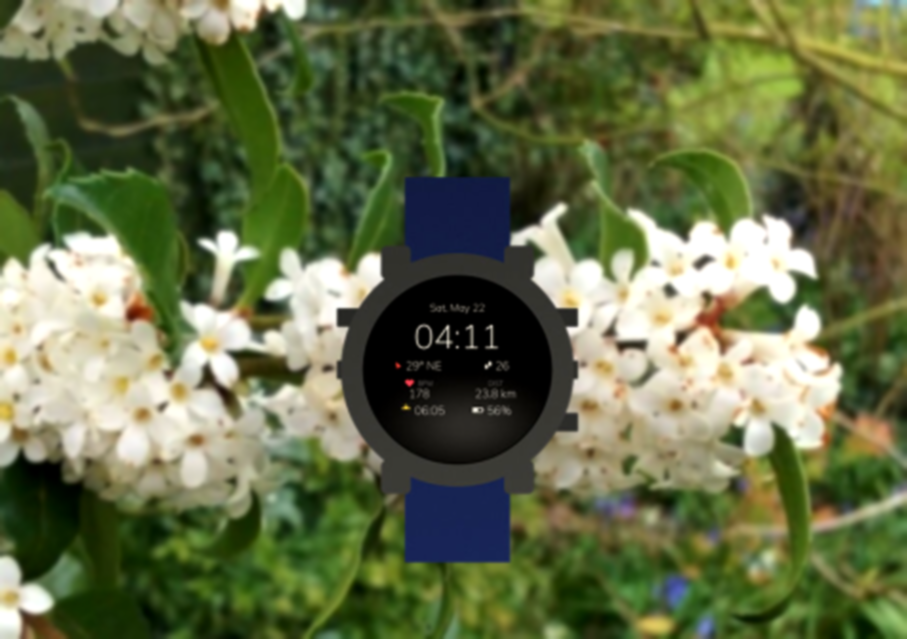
4:11
